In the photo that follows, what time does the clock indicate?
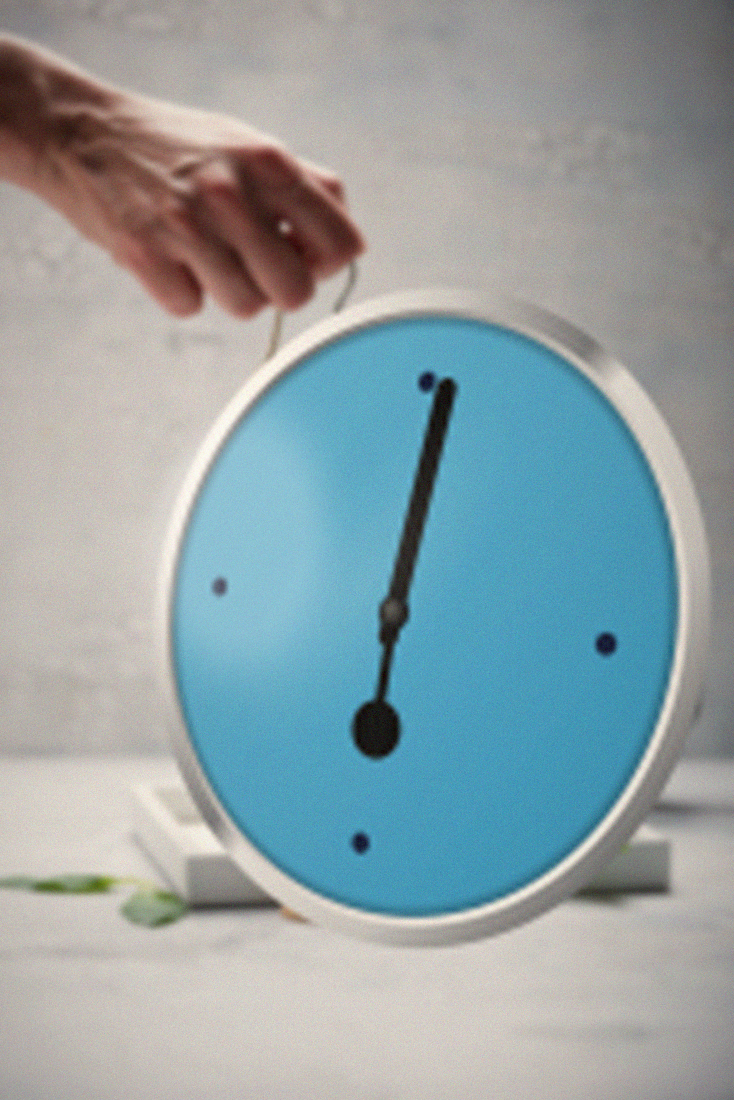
6:01
